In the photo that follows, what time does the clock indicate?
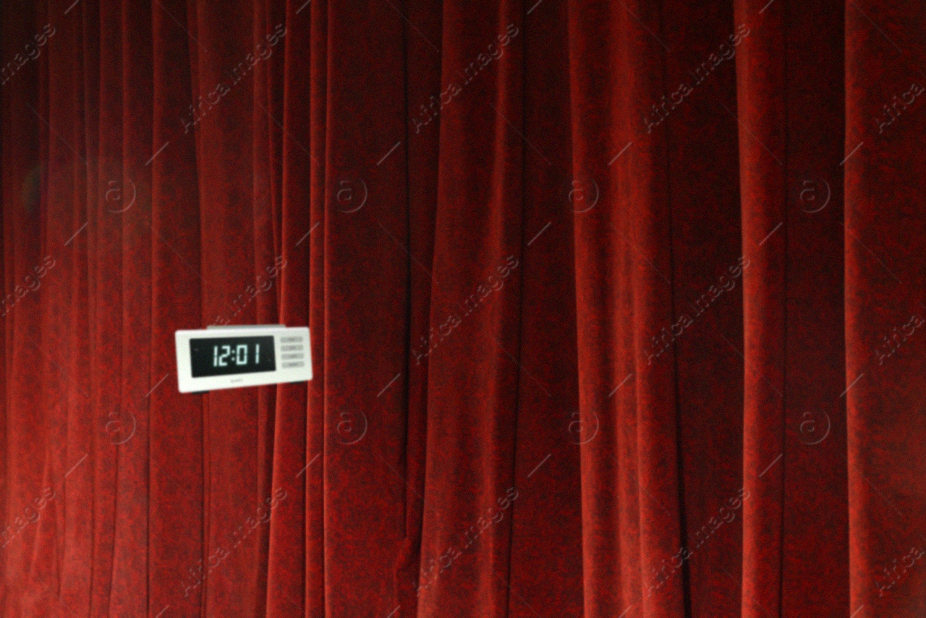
12:01
